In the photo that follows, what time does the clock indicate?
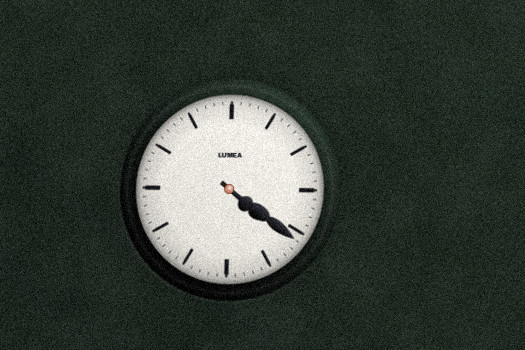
4:21
